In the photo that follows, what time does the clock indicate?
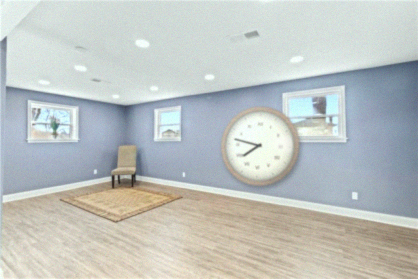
7:47
